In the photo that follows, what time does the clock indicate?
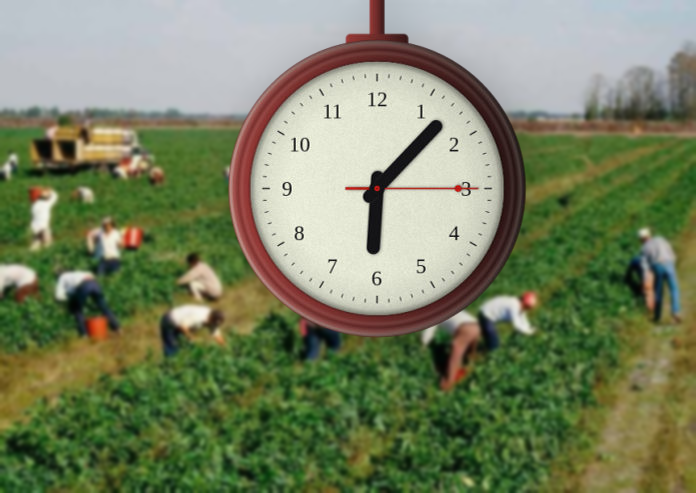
6:07:15
